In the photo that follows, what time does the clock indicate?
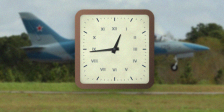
12:44
